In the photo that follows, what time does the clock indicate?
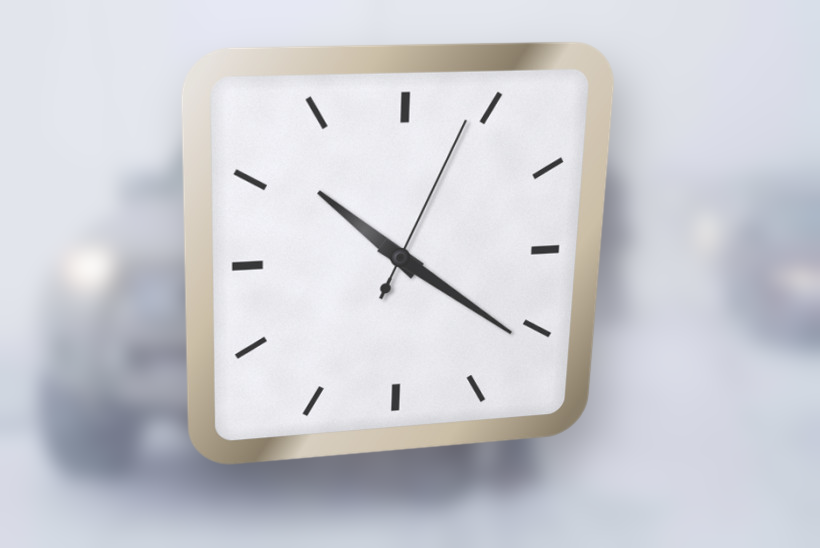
10:21:04
